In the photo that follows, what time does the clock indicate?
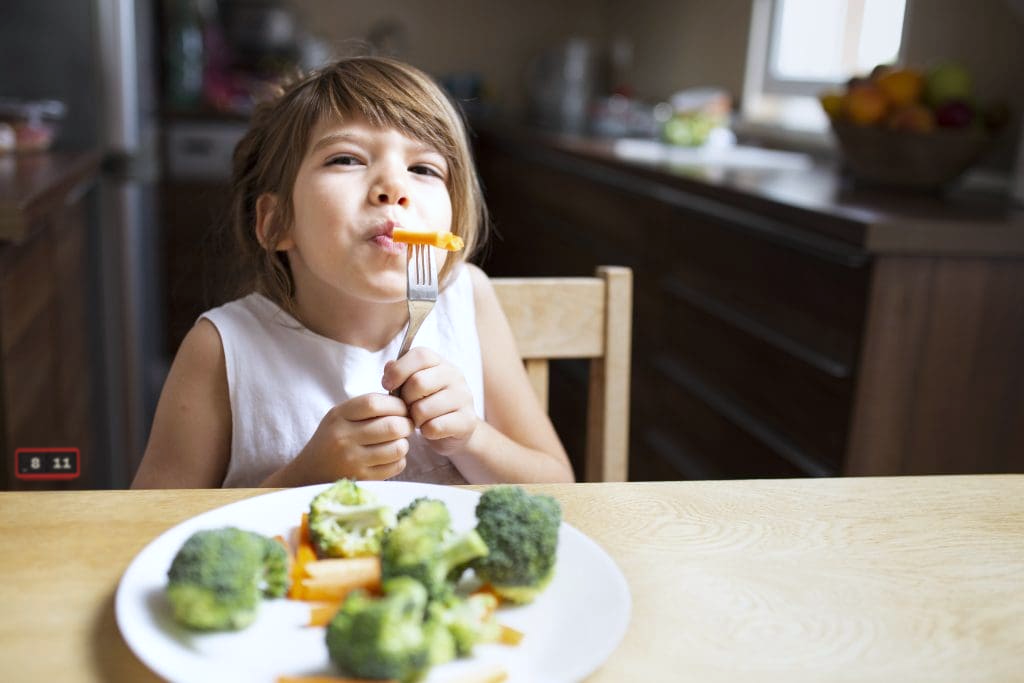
8:11
